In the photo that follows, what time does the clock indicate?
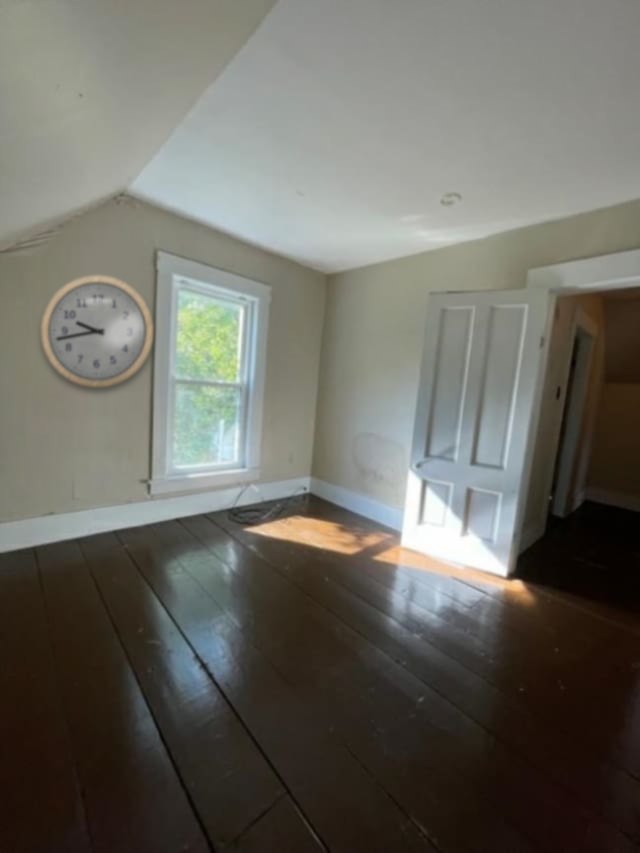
9:43
